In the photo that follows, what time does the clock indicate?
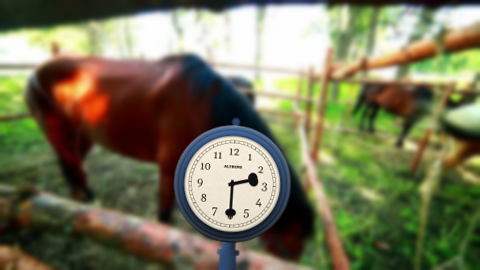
2:30
